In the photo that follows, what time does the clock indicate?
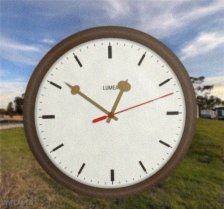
12:51:12
